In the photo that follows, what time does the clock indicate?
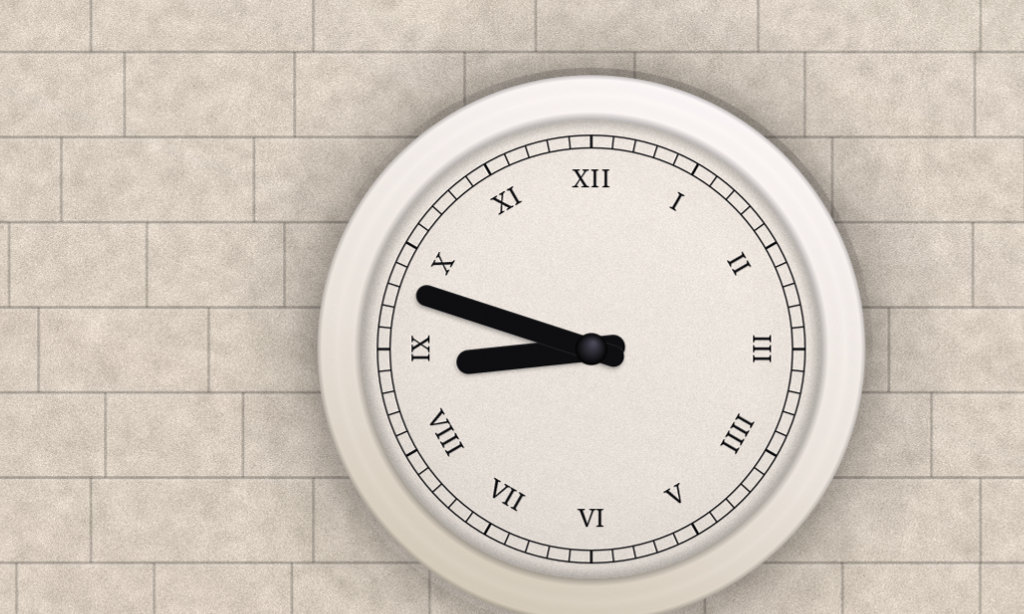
8:48
